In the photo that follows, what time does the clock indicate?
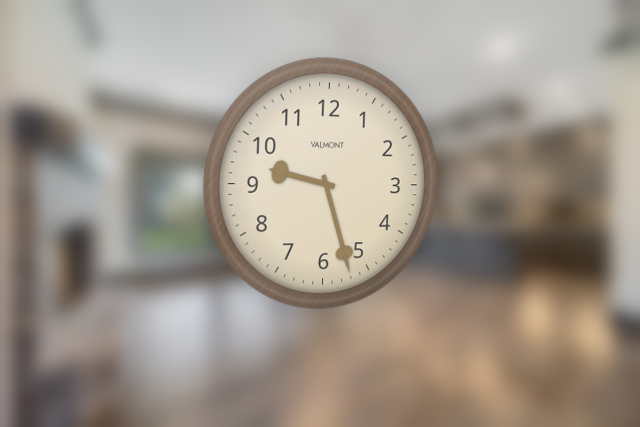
9:27
